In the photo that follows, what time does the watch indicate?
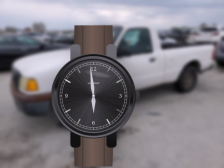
5:59
